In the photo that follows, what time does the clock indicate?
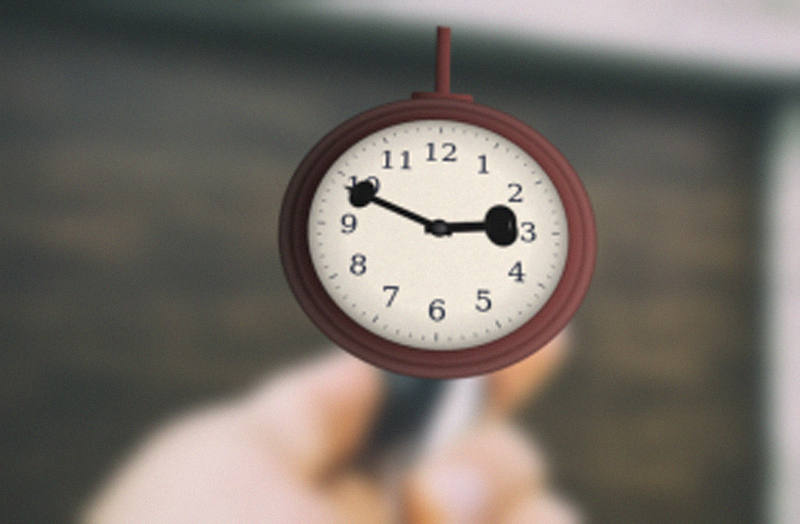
2:49
